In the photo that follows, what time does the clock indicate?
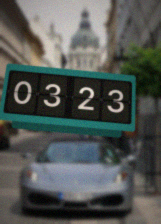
3:23
